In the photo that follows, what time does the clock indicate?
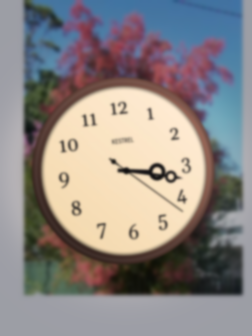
3:17:22
